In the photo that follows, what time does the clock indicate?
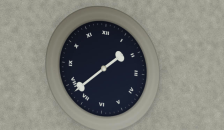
1:38
